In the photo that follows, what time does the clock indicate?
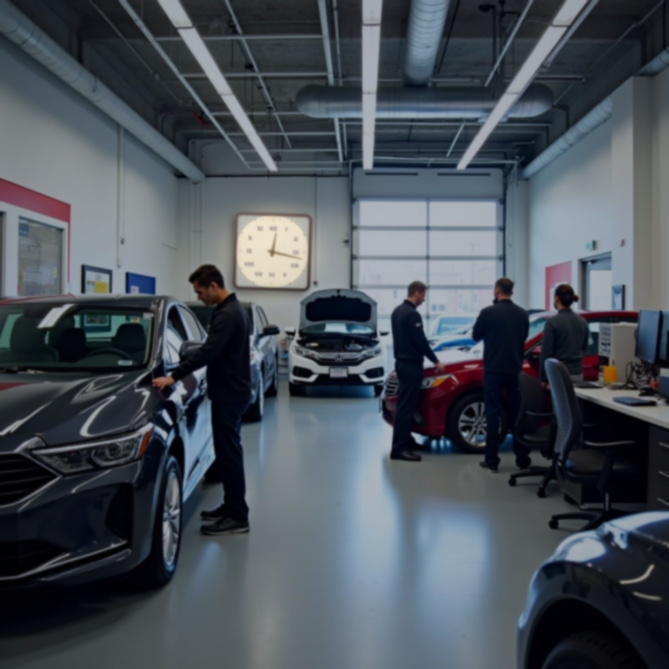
12:17
